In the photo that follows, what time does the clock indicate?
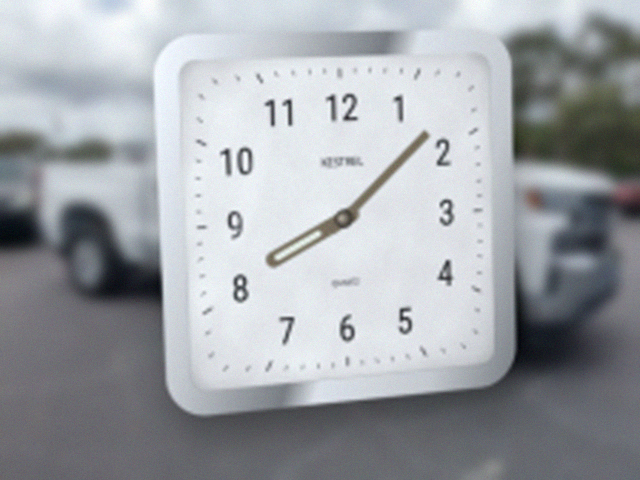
8:08
